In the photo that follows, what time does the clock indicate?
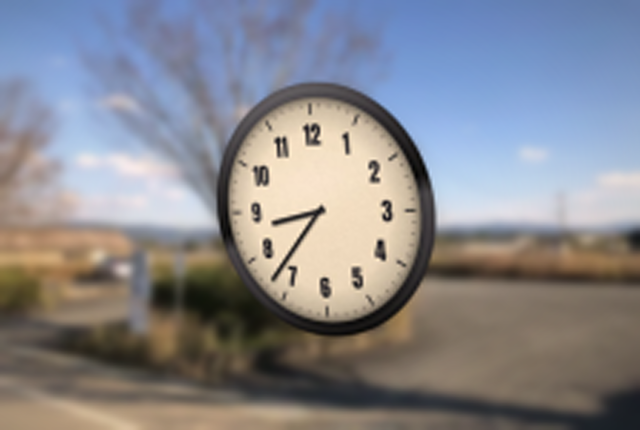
8:37
